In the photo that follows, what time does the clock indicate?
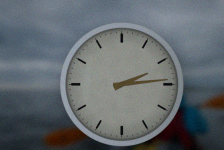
2:14
